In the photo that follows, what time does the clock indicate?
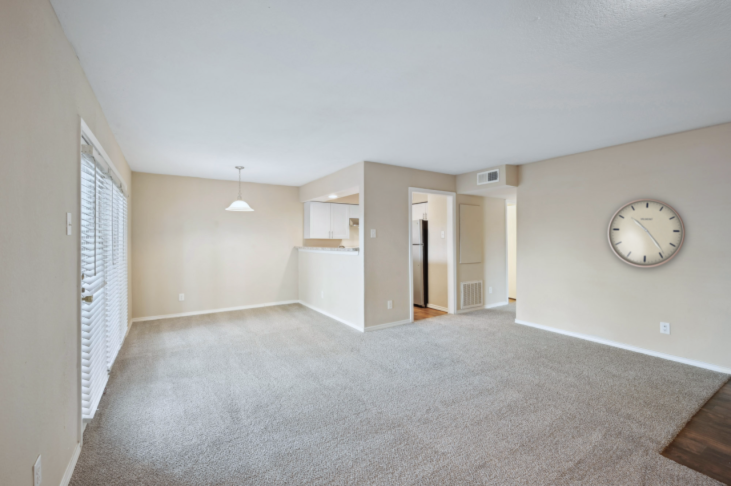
10:24
